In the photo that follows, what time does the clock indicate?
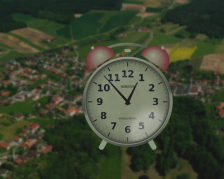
12:53
